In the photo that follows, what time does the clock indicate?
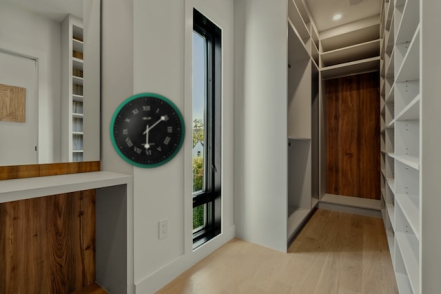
6:09
